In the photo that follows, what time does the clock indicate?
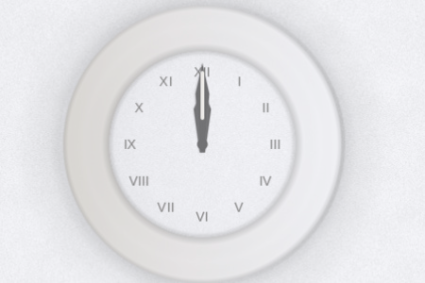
12:00
